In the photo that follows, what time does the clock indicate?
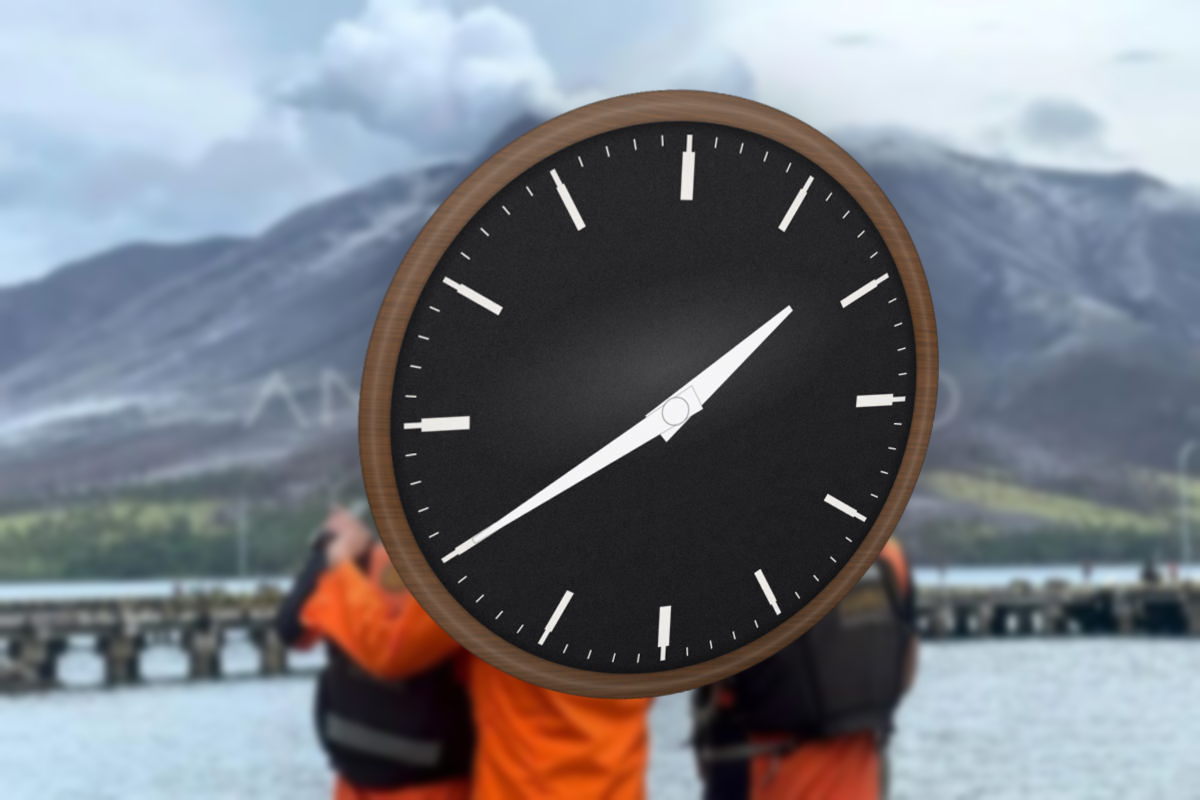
1:40
